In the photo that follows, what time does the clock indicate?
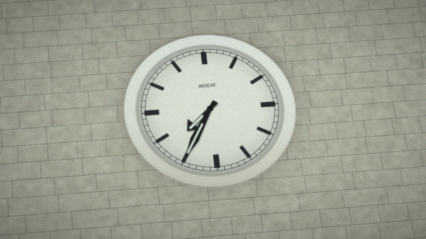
7:35
